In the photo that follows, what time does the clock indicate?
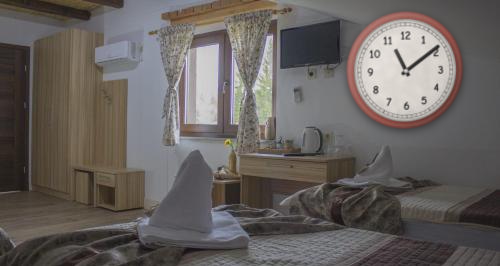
11:09
